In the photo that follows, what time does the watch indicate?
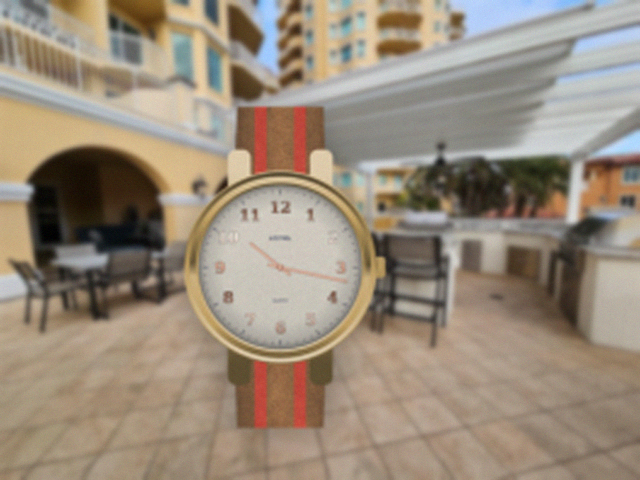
10:17
